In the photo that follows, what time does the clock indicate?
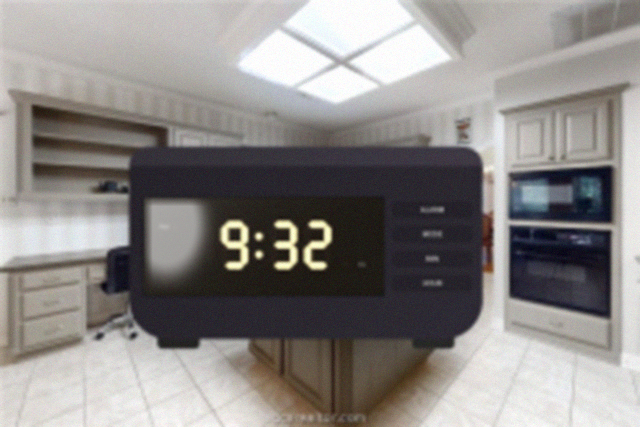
9:32
